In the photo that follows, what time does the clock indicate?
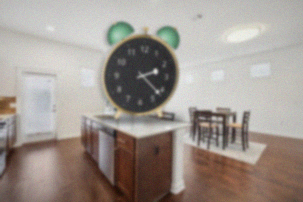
2:22
